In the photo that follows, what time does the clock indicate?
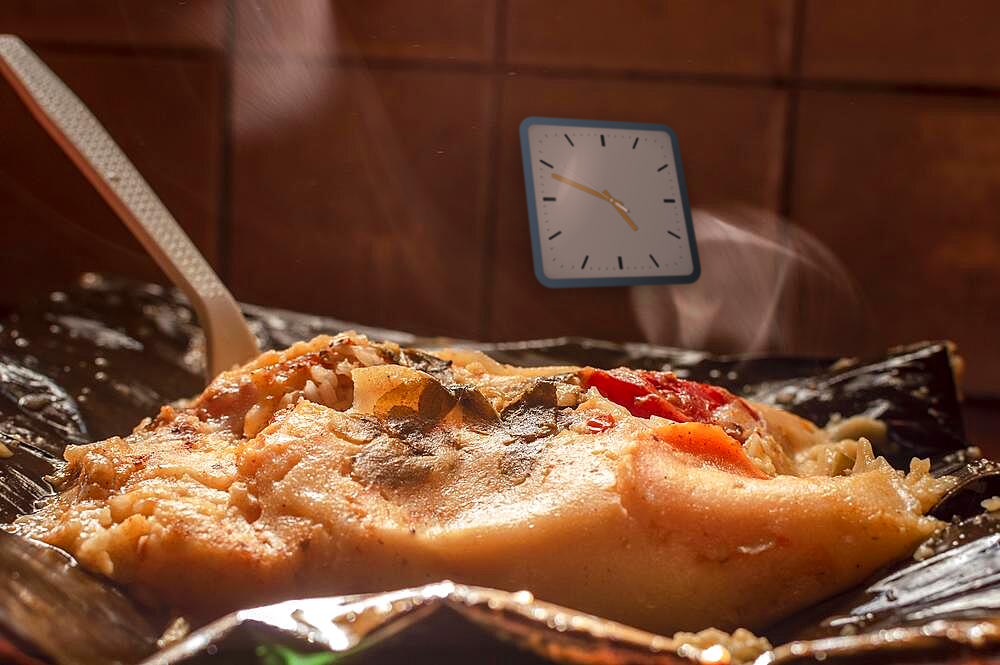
4:48:51
